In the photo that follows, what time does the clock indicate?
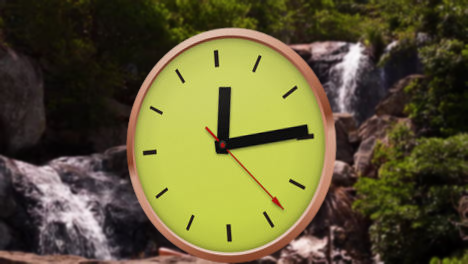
12:14:23
